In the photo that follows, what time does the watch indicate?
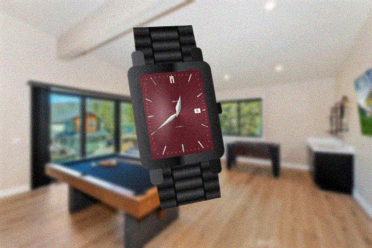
12:40
